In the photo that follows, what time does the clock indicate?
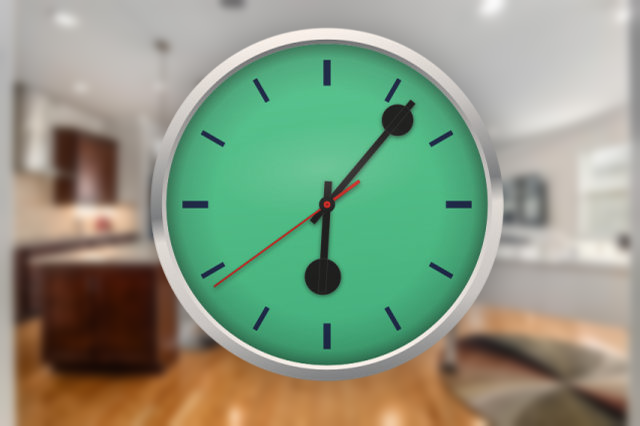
6:06:39
